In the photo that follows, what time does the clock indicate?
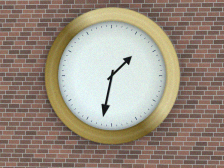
1:32
